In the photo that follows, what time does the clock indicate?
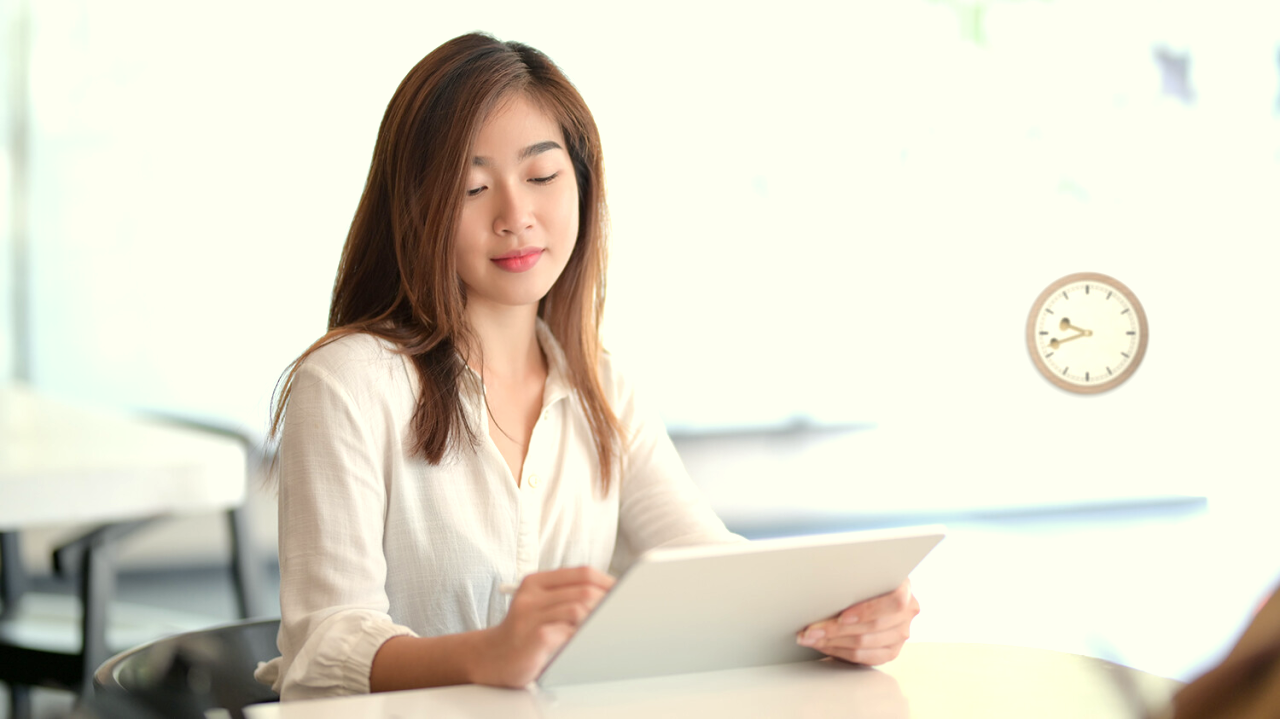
9:42
